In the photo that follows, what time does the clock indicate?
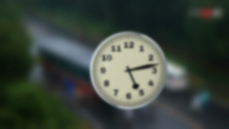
5:13
